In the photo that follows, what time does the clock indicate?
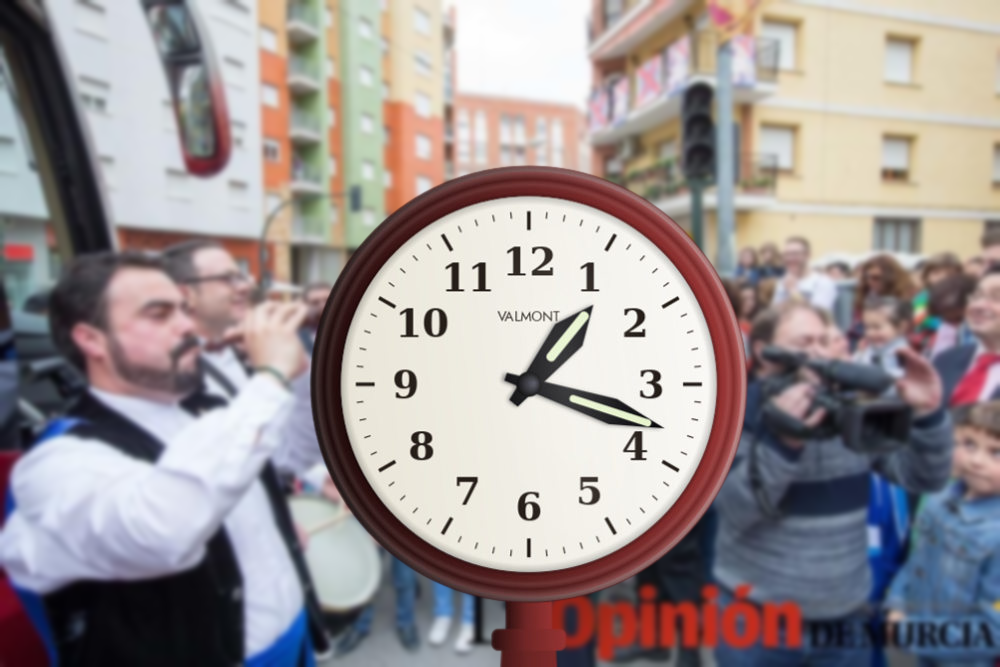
1:18
